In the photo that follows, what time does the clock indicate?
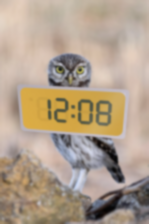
12:08
